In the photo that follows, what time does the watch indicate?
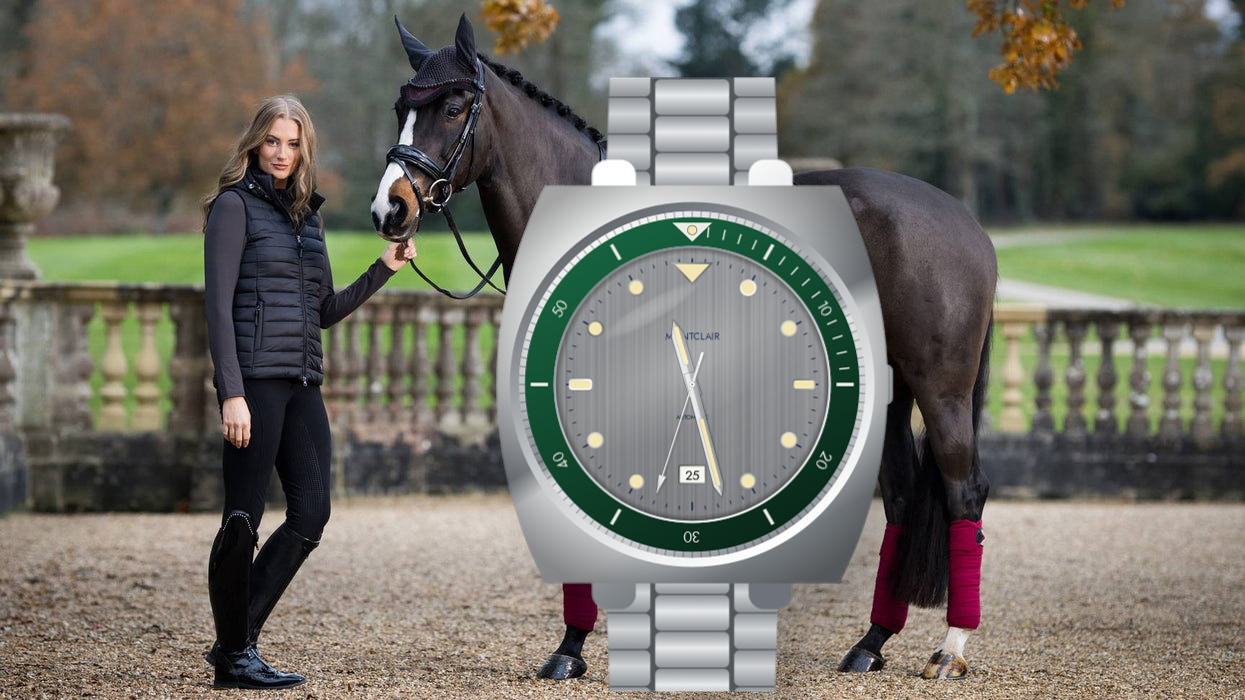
11:27:33
